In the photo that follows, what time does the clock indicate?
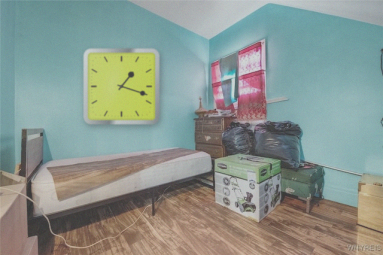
1:18
